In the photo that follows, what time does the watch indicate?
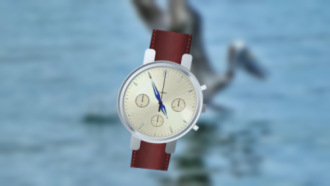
4:55
